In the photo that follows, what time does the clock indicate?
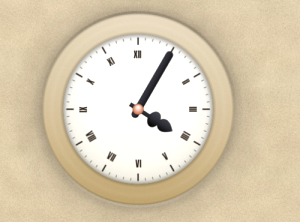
4:05
